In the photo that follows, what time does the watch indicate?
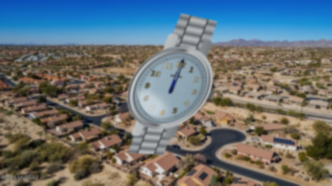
12:00
